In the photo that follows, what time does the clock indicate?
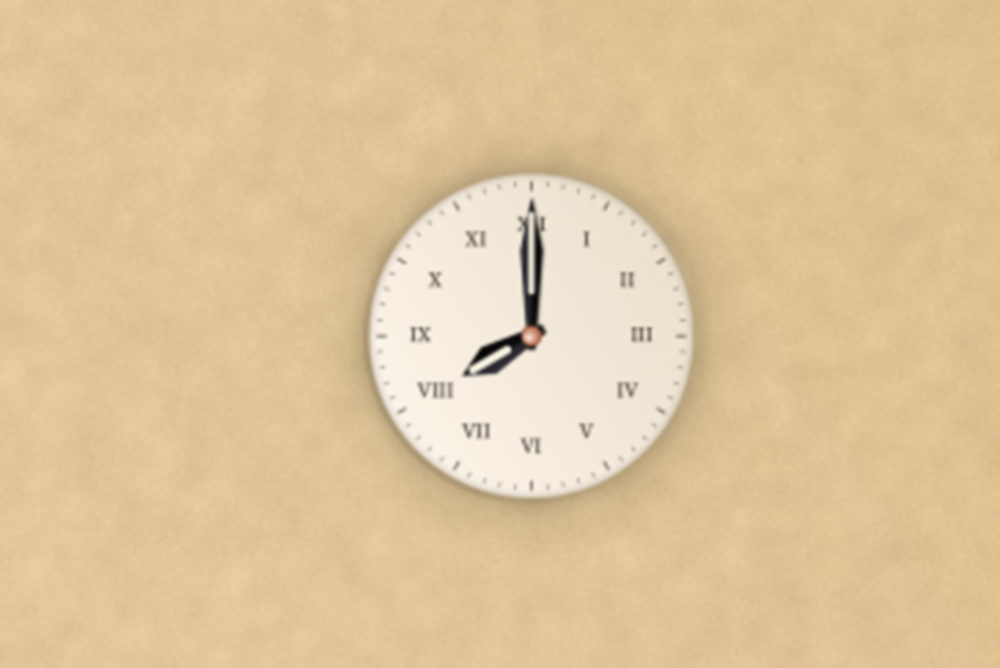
8:00
